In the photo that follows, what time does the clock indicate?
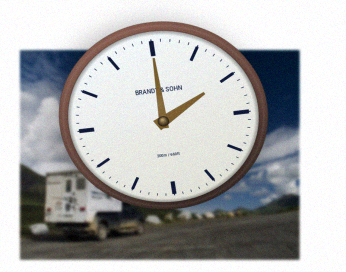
2:00
